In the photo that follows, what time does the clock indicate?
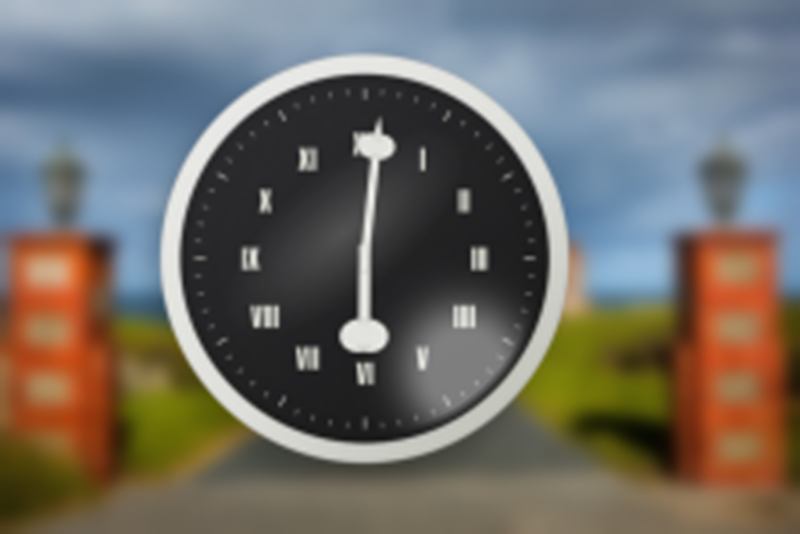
6:01
